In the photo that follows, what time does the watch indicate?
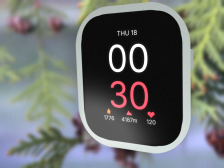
0:30
